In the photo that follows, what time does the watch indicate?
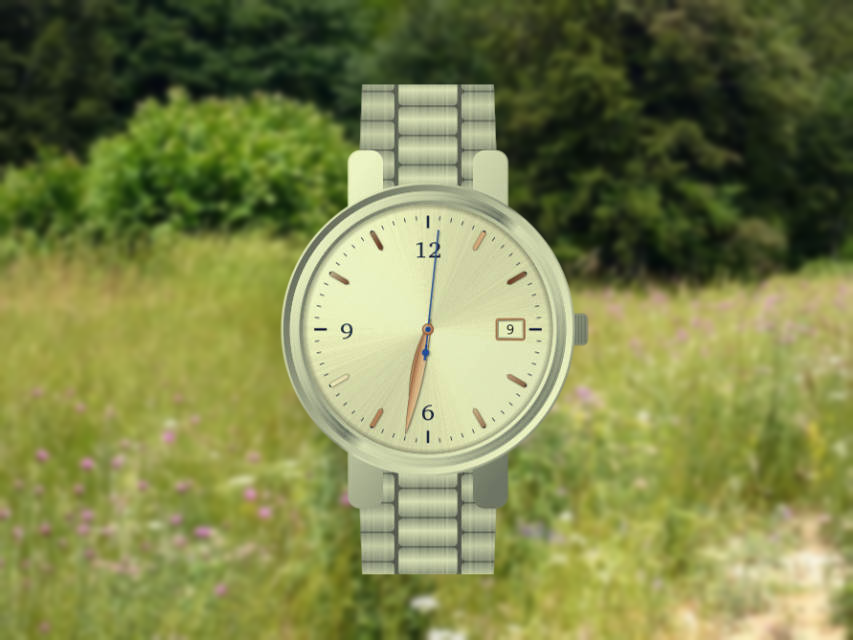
6:32:01
